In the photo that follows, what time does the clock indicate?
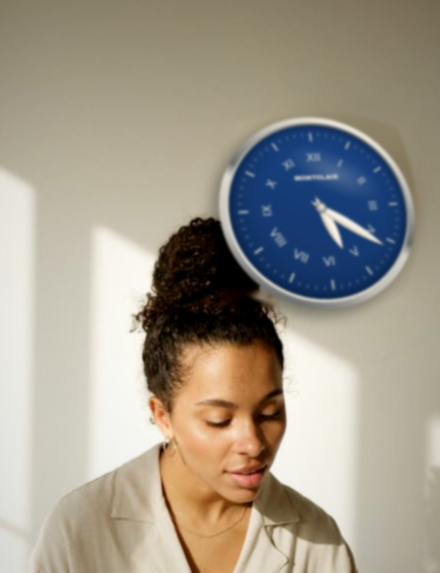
5:21
